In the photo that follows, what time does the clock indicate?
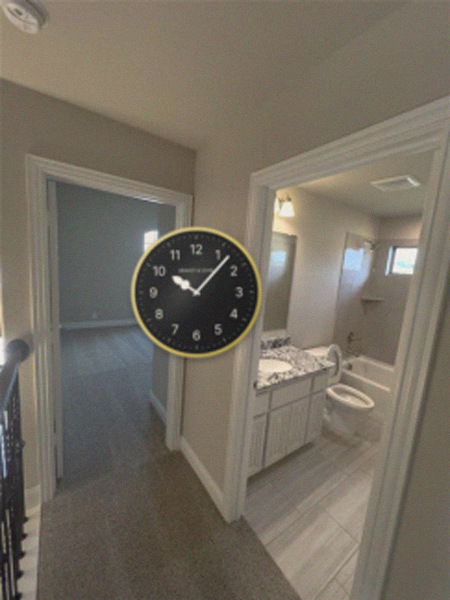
10:07
